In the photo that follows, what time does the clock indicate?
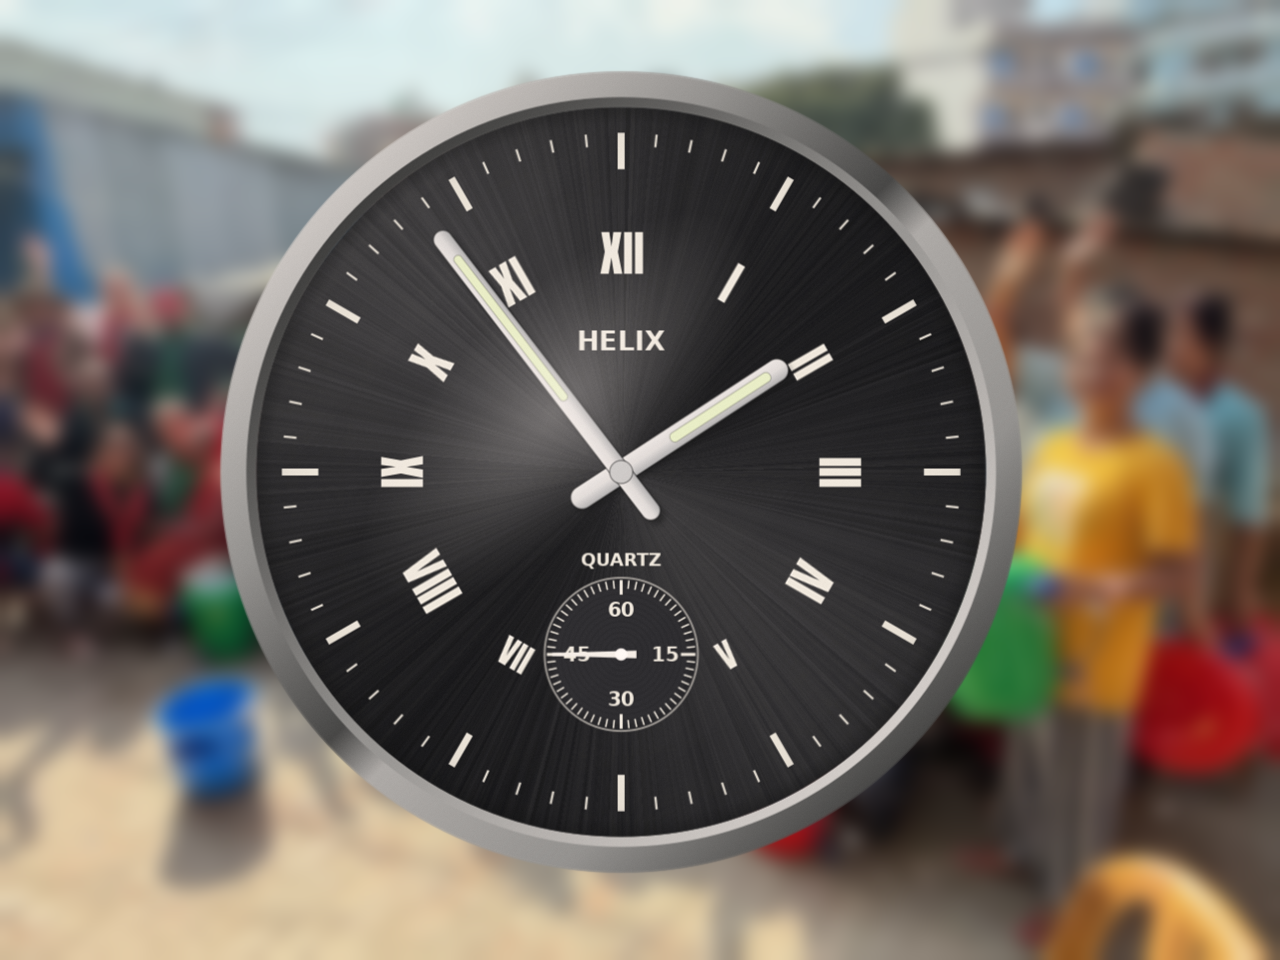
1:53:45
